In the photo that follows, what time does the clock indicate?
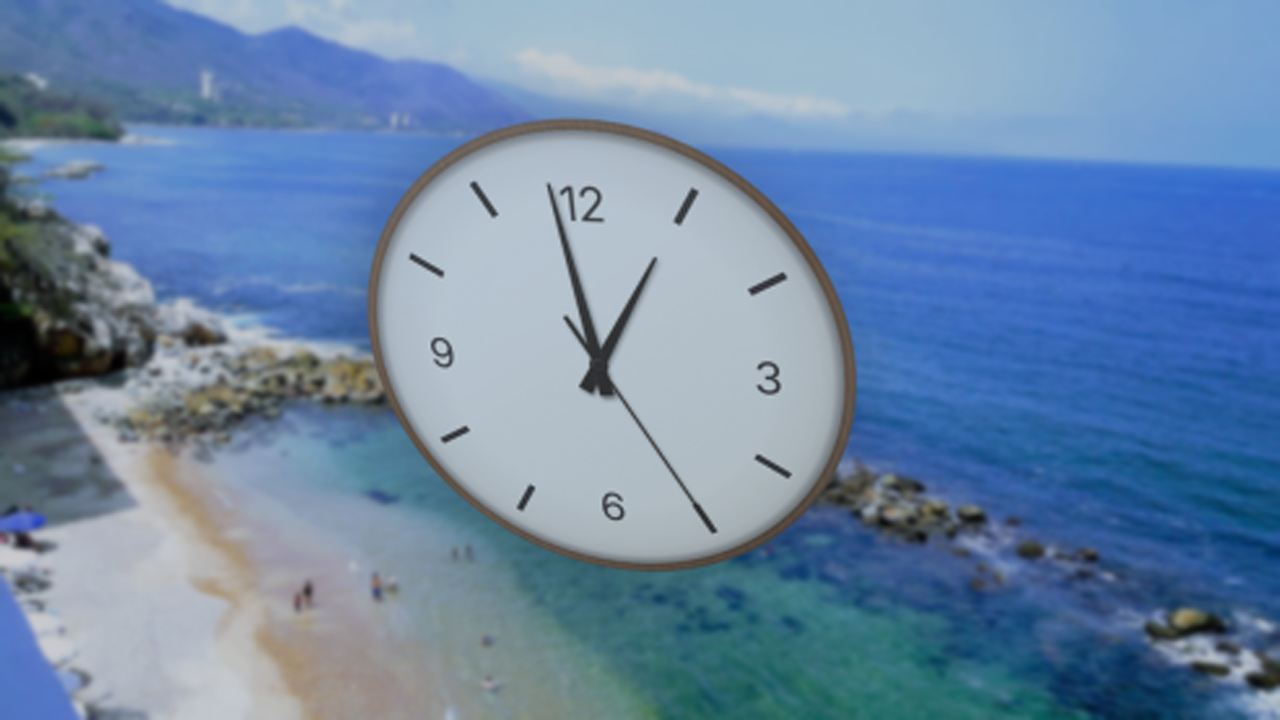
12:58:25
